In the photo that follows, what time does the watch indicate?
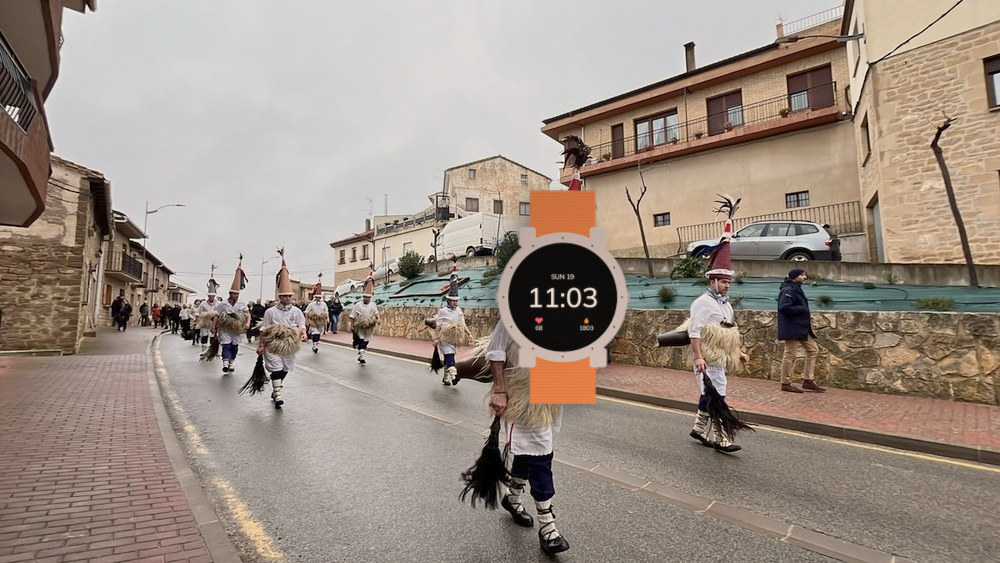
11:03
